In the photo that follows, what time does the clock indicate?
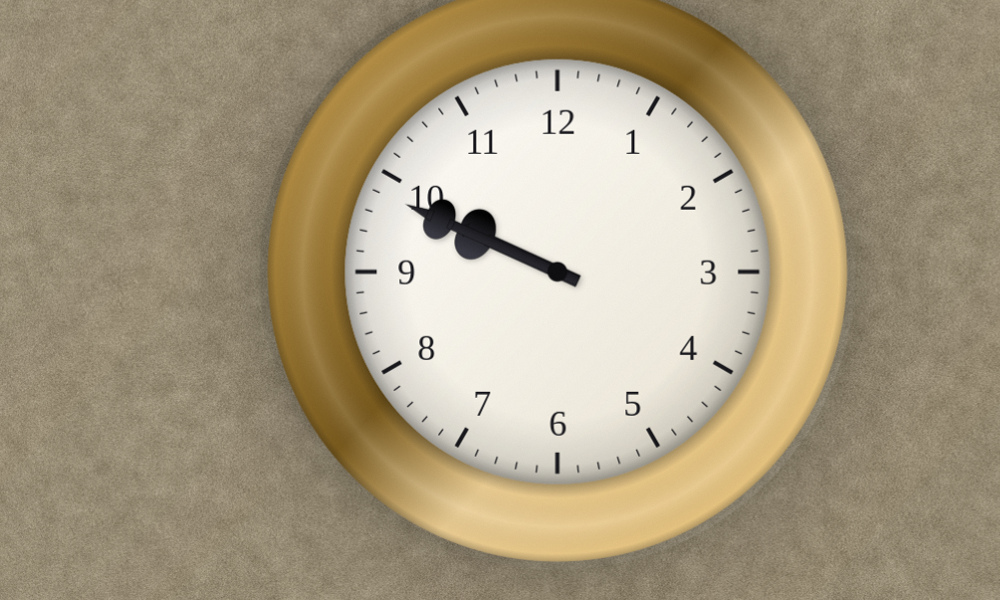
9:49
